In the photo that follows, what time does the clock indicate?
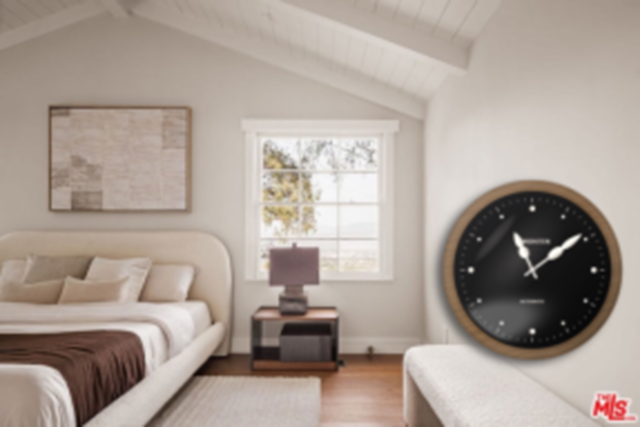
11:09
